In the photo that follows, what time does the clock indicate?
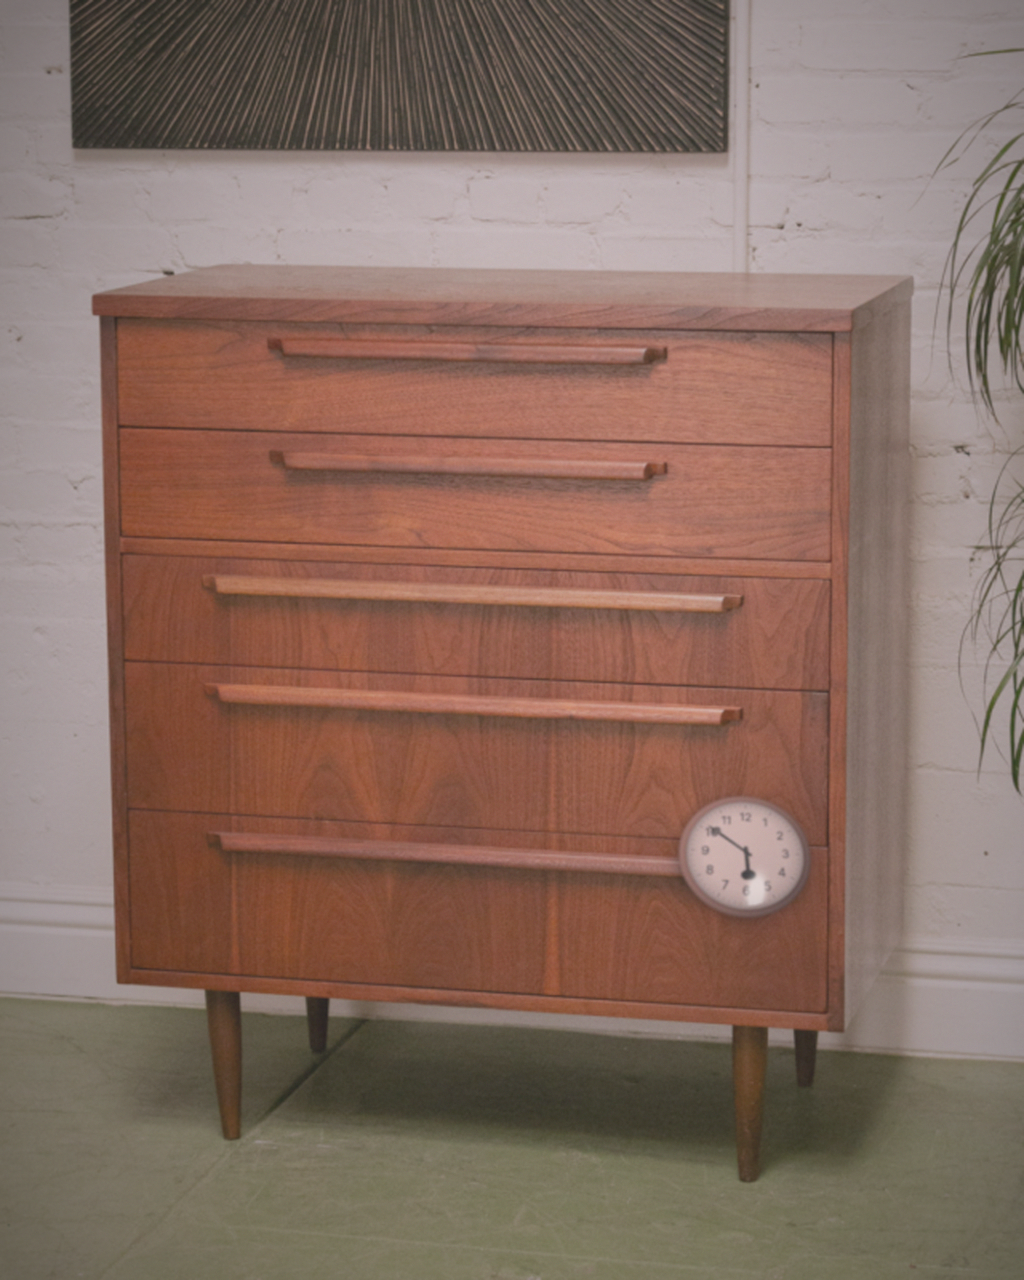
5:51
